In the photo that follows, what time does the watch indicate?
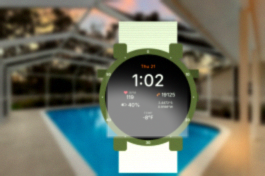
1:02
